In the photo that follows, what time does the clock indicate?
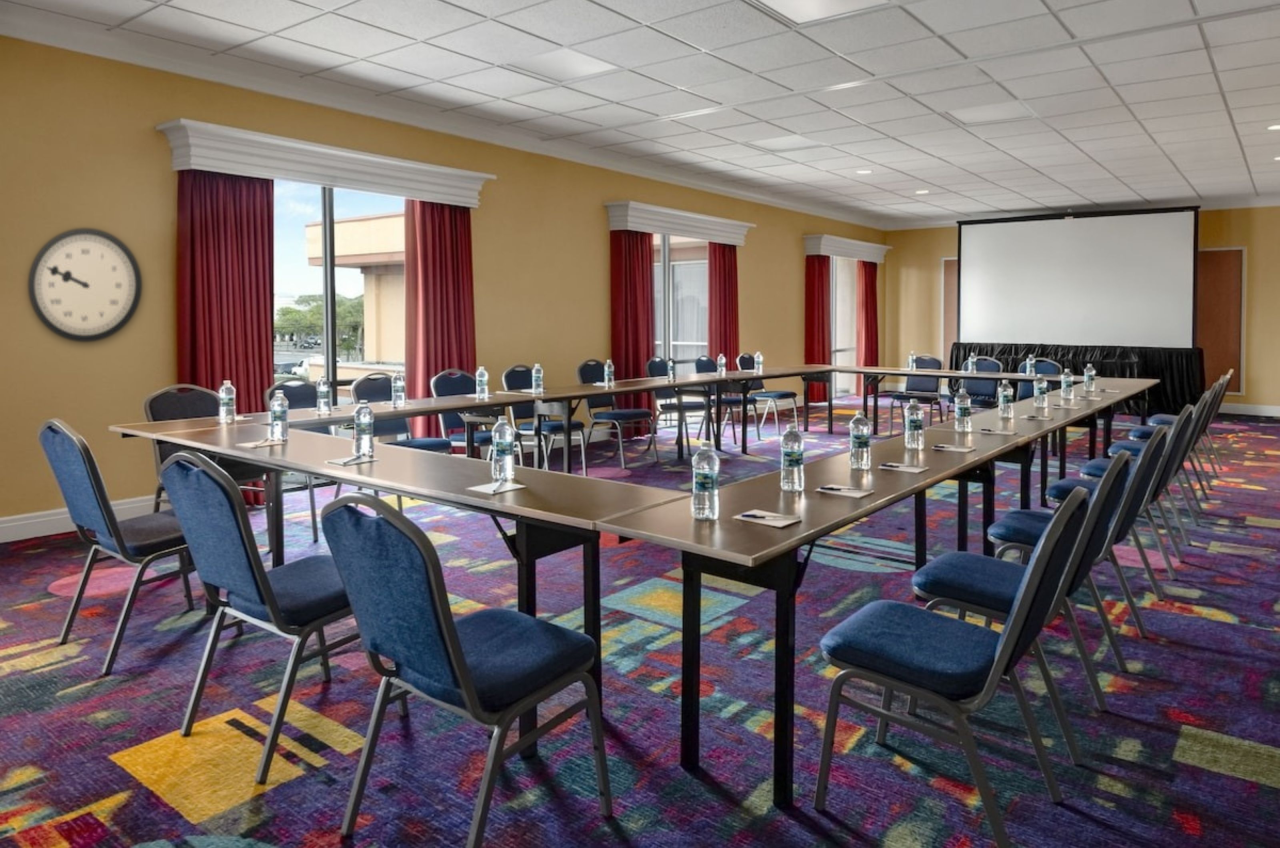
9:49
